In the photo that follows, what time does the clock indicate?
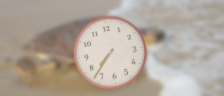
7:37
